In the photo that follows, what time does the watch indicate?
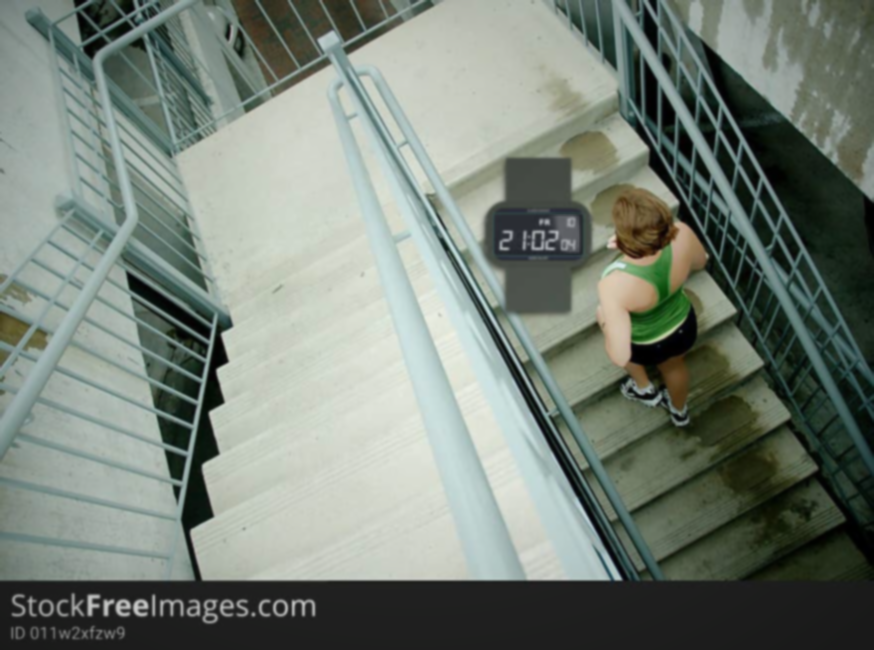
21:02
